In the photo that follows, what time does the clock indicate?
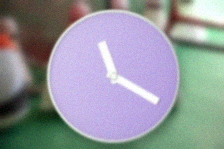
11:20
